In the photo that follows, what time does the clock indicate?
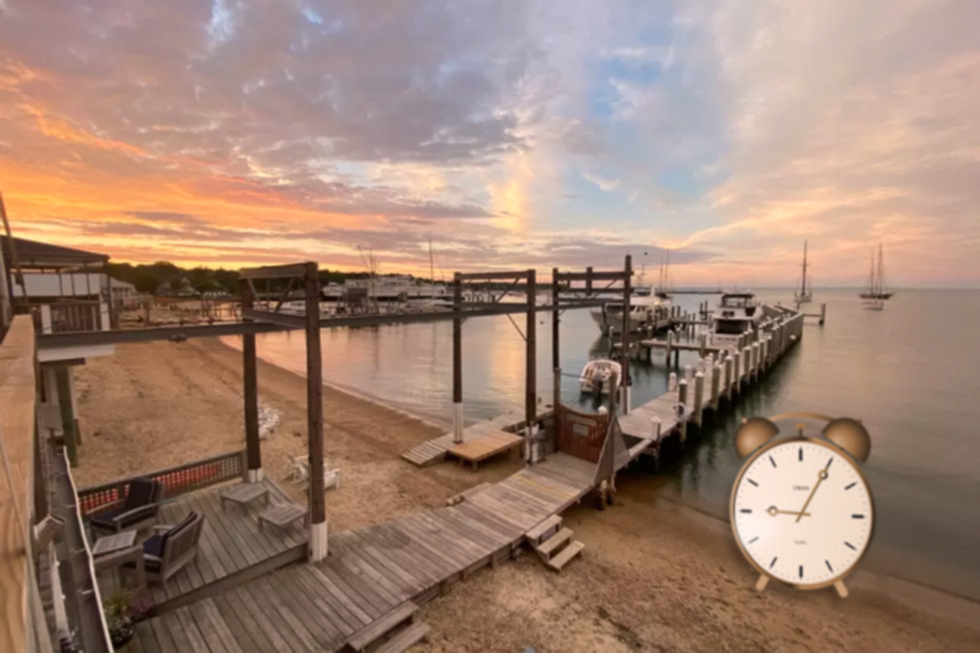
9:05
